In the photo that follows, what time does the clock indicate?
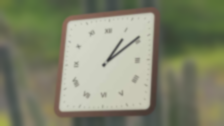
1:09
